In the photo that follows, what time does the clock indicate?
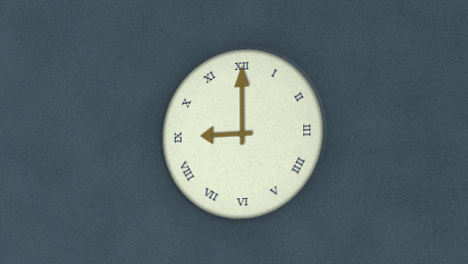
9:00
